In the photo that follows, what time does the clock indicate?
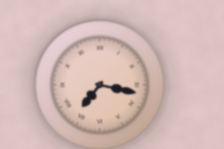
7:17
